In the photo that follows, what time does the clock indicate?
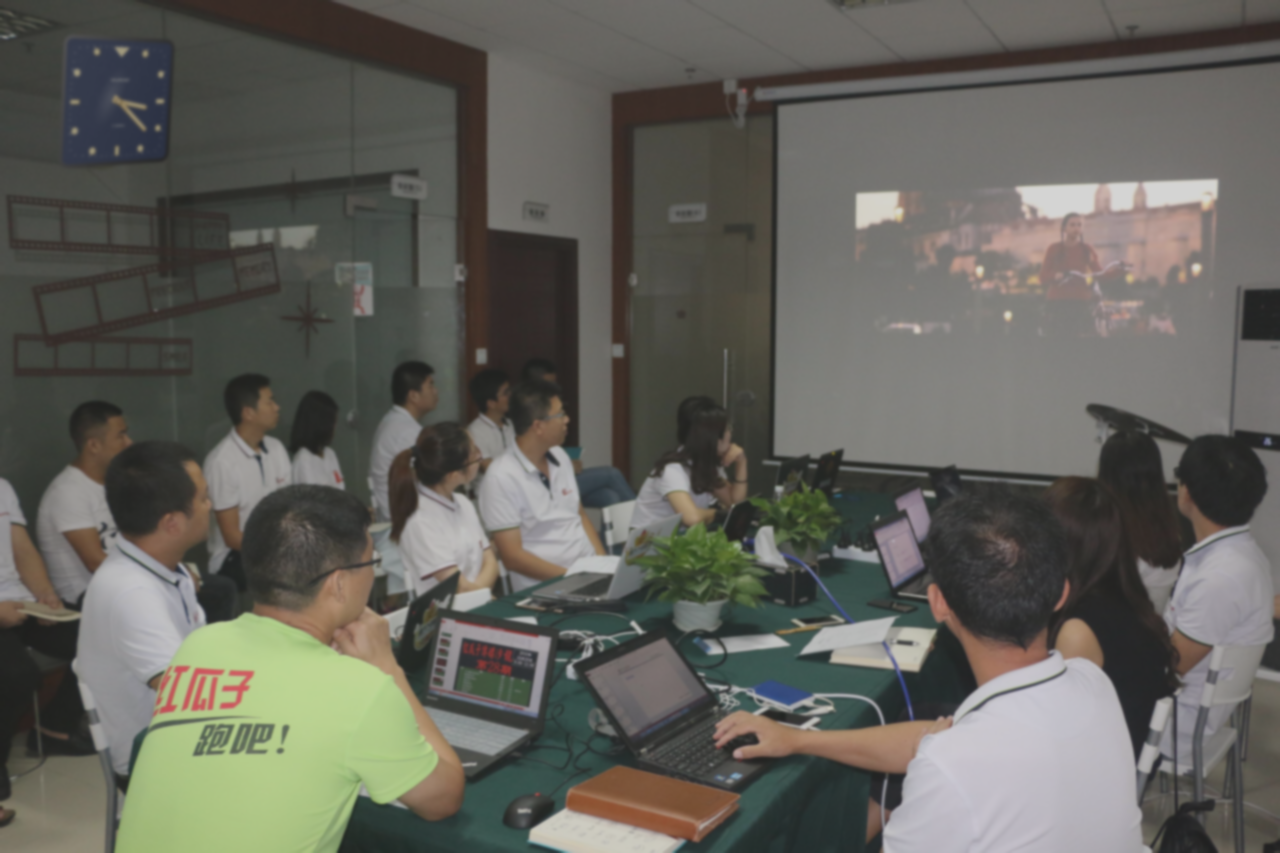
3:22
